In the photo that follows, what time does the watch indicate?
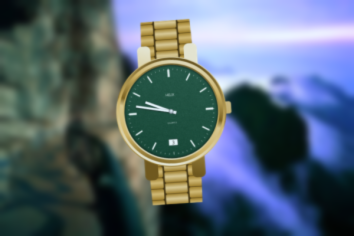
9:47
